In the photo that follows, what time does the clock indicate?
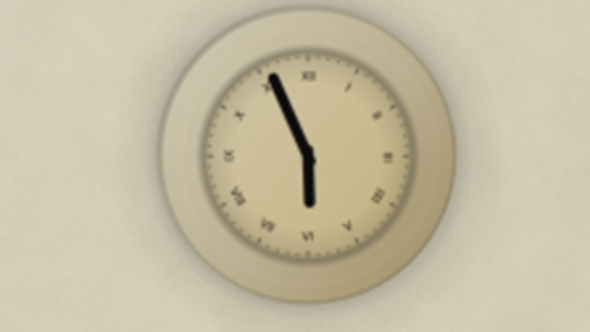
5:56
